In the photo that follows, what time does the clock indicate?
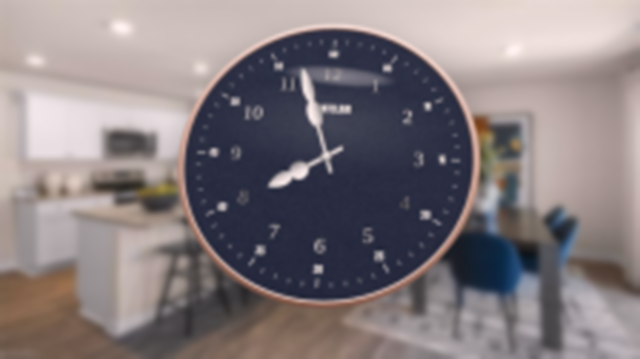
7:57
